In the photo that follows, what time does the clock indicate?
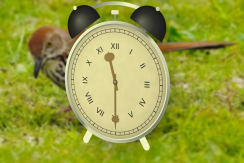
11:30
